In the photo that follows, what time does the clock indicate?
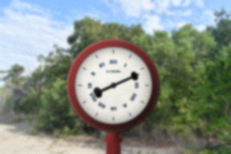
8:11
